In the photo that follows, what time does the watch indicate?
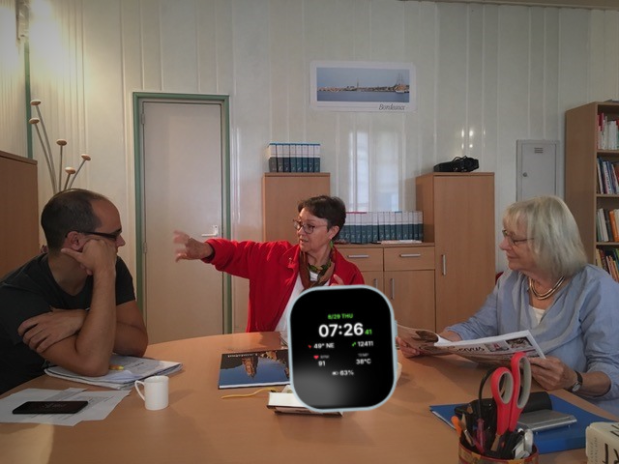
7:26
